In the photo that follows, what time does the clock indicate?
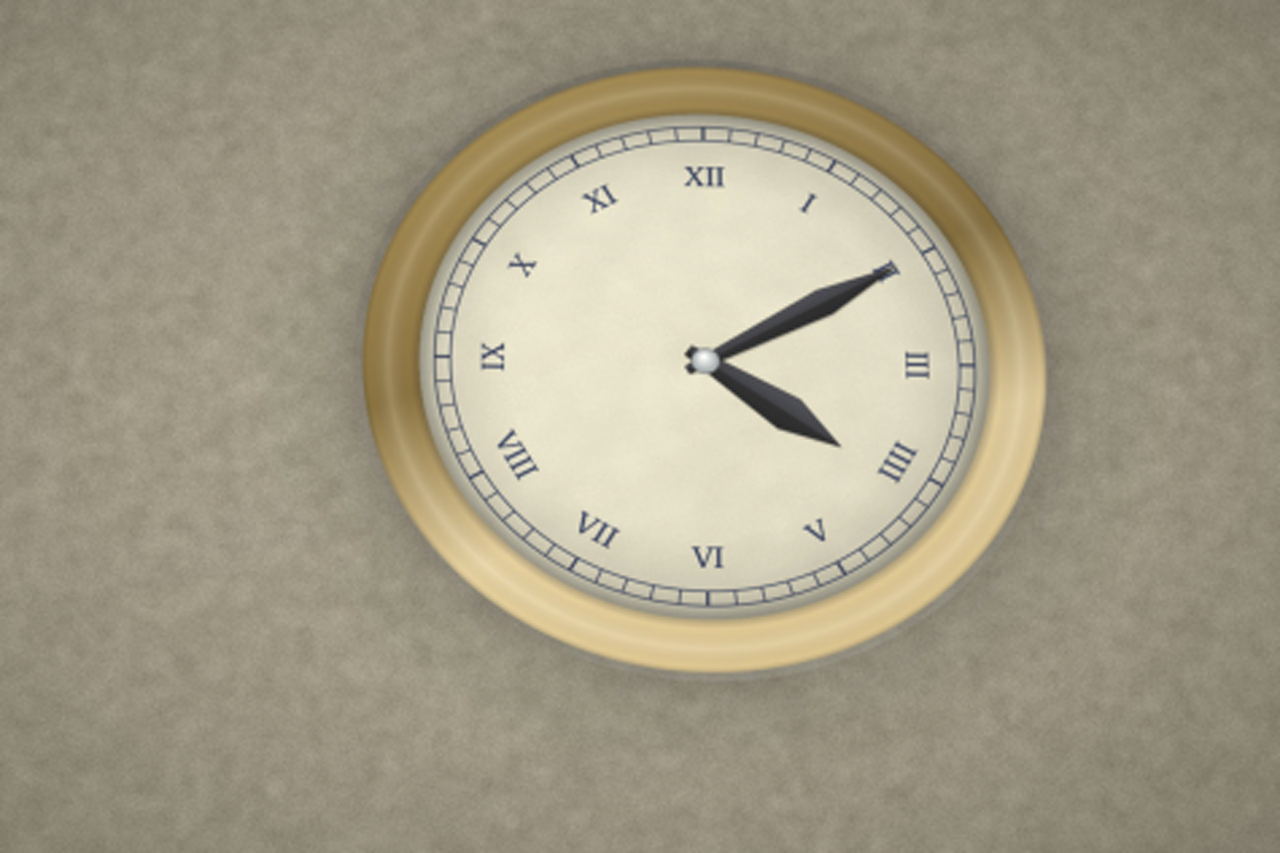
4:10
